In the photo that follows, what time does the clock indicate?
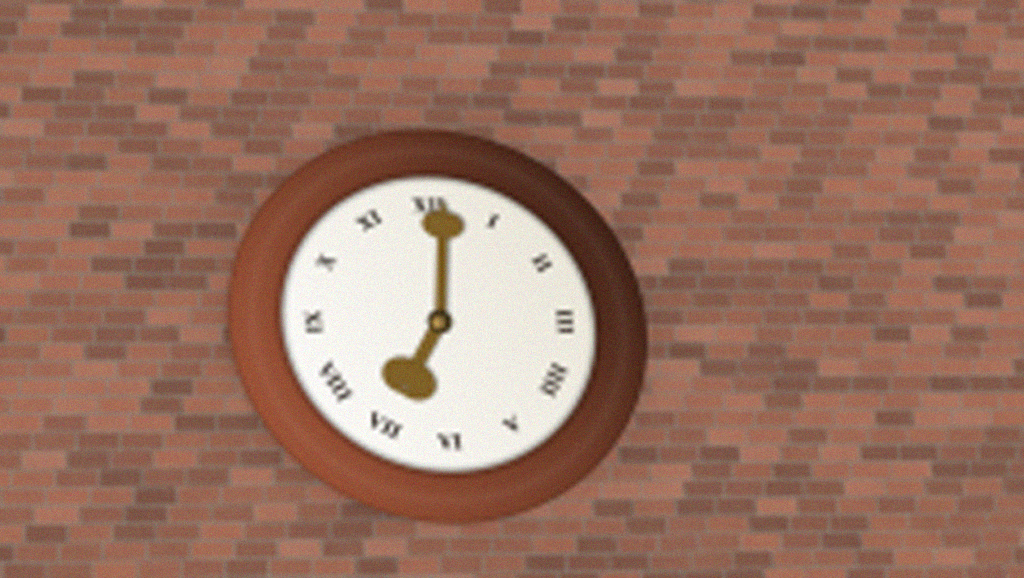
7:01
